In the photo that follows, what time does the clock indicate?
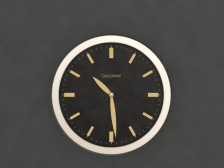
10:29
